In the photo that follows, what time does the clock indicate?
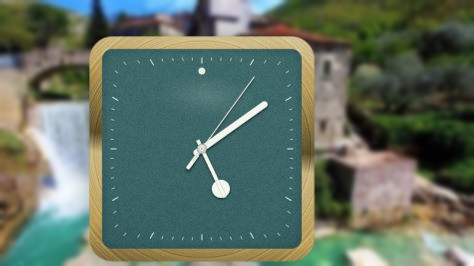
5:09:06
